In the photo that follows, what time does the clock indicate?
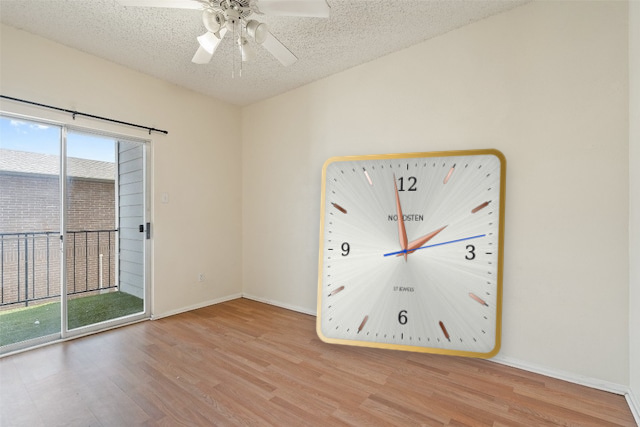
1:58:13
